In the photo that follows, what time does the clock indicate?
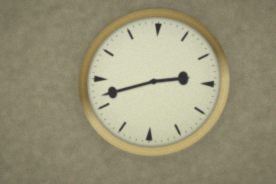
2:42
